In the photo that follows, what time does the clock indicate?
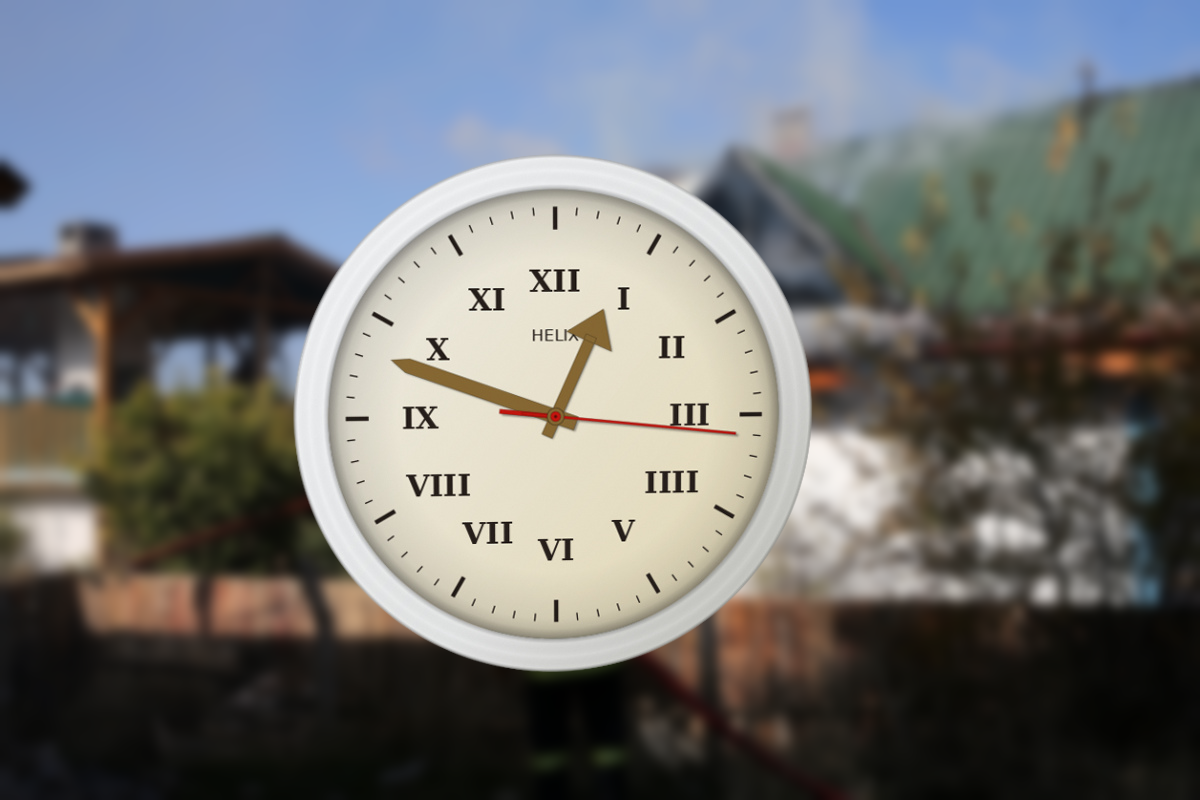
12:48:16
